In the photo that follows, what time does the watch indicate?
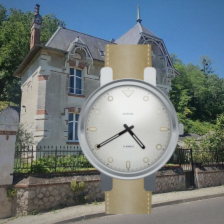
4:40
